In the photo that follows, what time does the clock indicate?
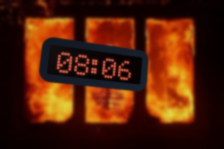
8:06
